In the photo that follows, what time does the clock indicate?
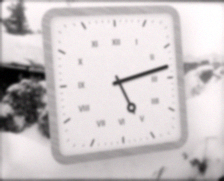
5:13
